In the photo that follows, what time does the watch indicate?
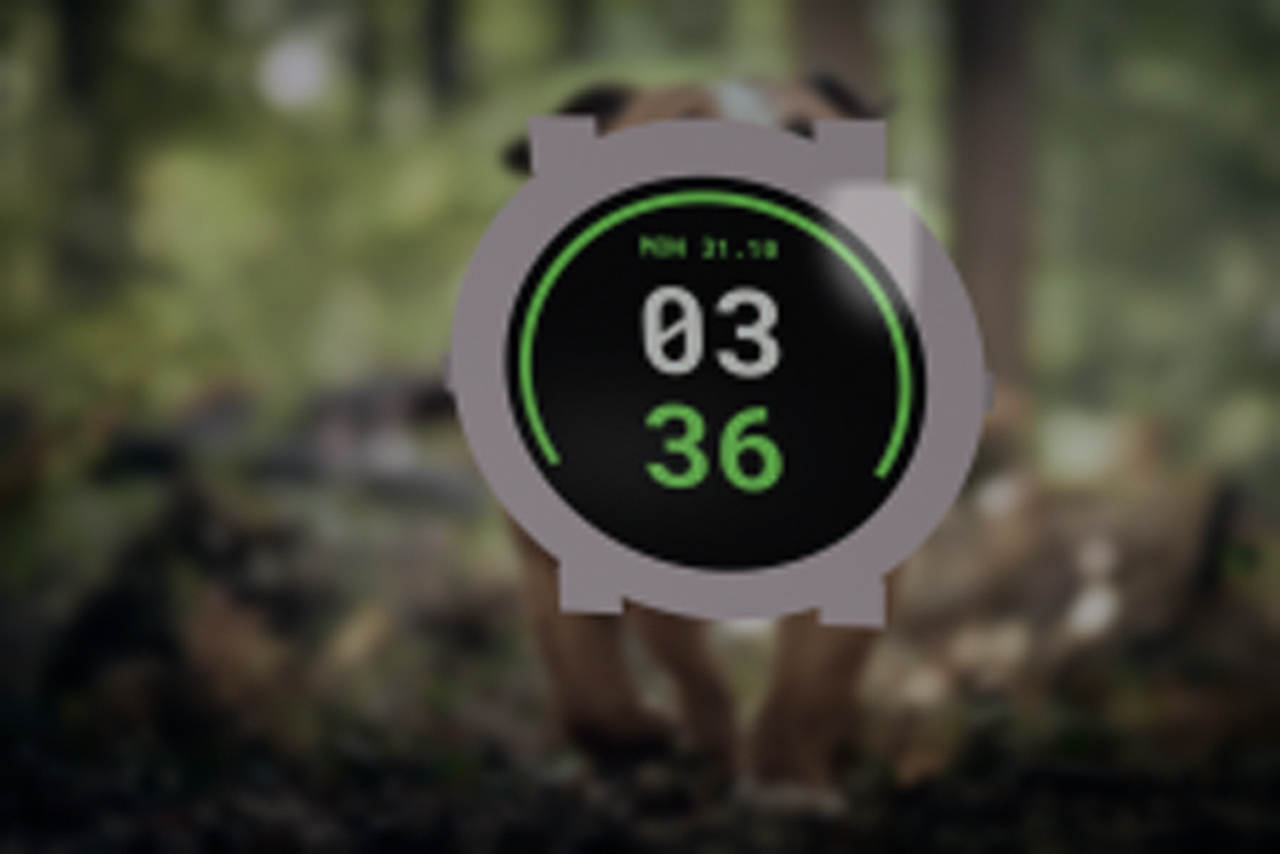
3:36
